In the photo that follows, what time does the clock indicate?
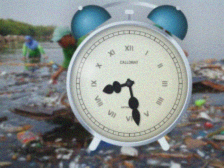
8:28
